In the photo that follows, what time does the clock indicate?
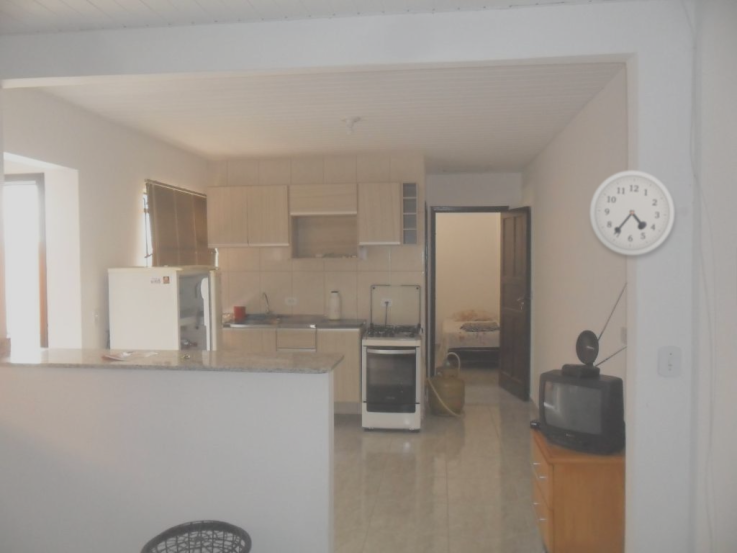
4:36
